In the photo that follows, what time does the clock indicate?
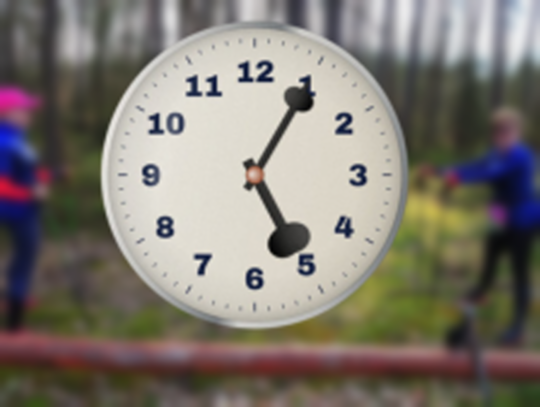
5:05
